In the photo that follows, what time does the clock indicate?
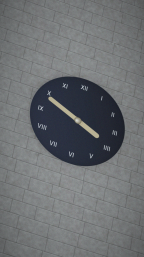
3:49
